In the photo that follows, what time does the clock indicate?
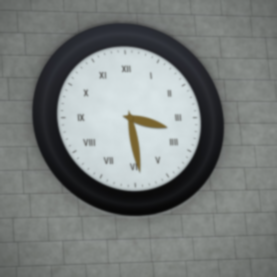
3:29
